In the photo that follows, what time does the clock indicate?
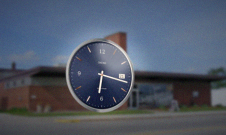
6:17
